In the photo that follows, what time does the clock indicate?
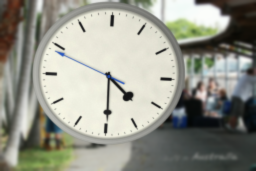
4:29:49
